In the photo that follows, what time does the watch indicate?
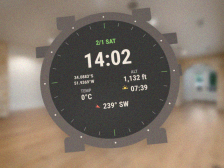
14:02
